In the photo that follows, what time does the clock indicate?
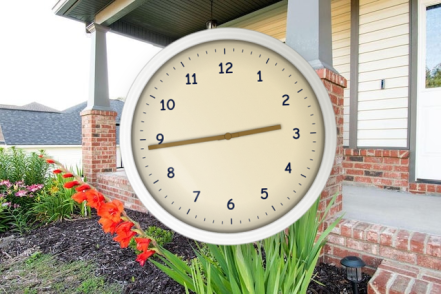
2:44
